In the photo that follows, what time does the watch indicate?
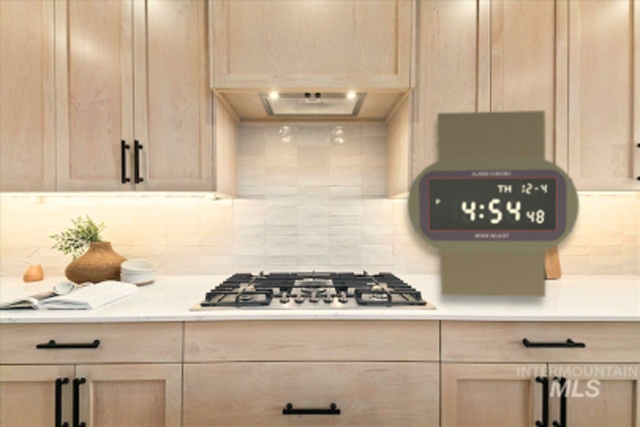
4:54:48
